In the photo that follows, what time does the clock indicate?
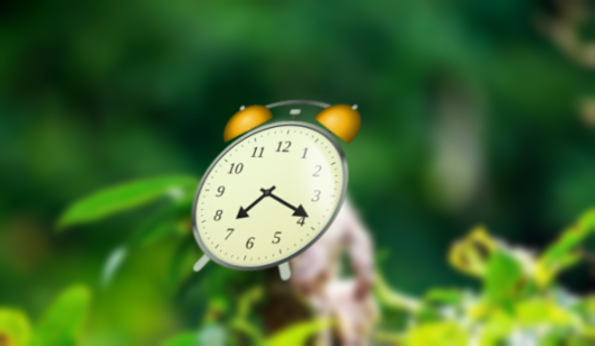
7:19
